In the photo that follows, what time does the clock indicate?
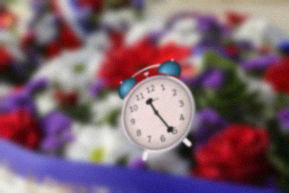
11:26
